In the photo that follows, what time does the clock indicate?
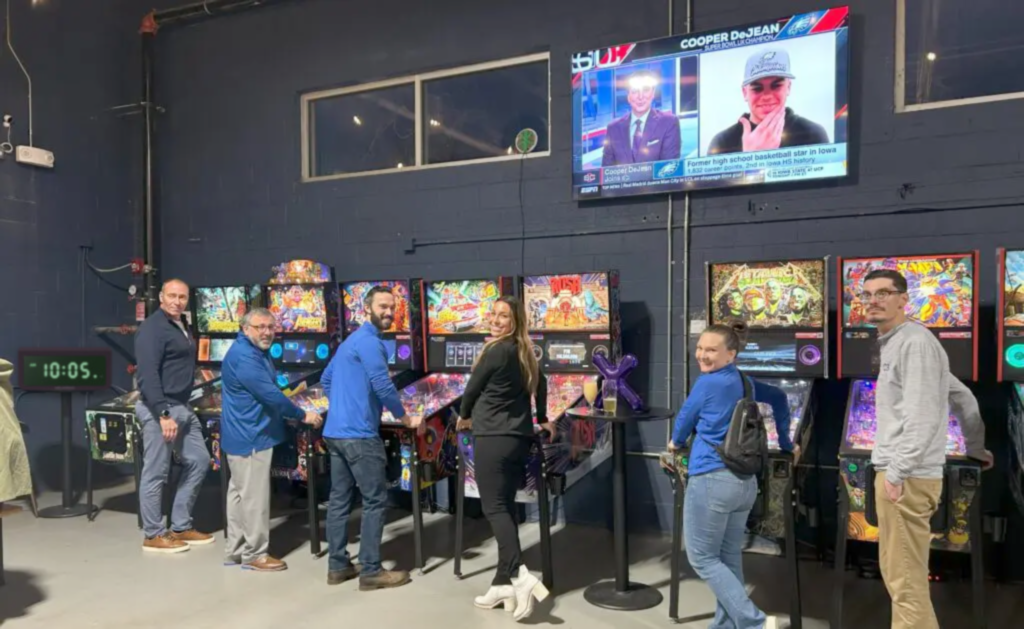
10:05
